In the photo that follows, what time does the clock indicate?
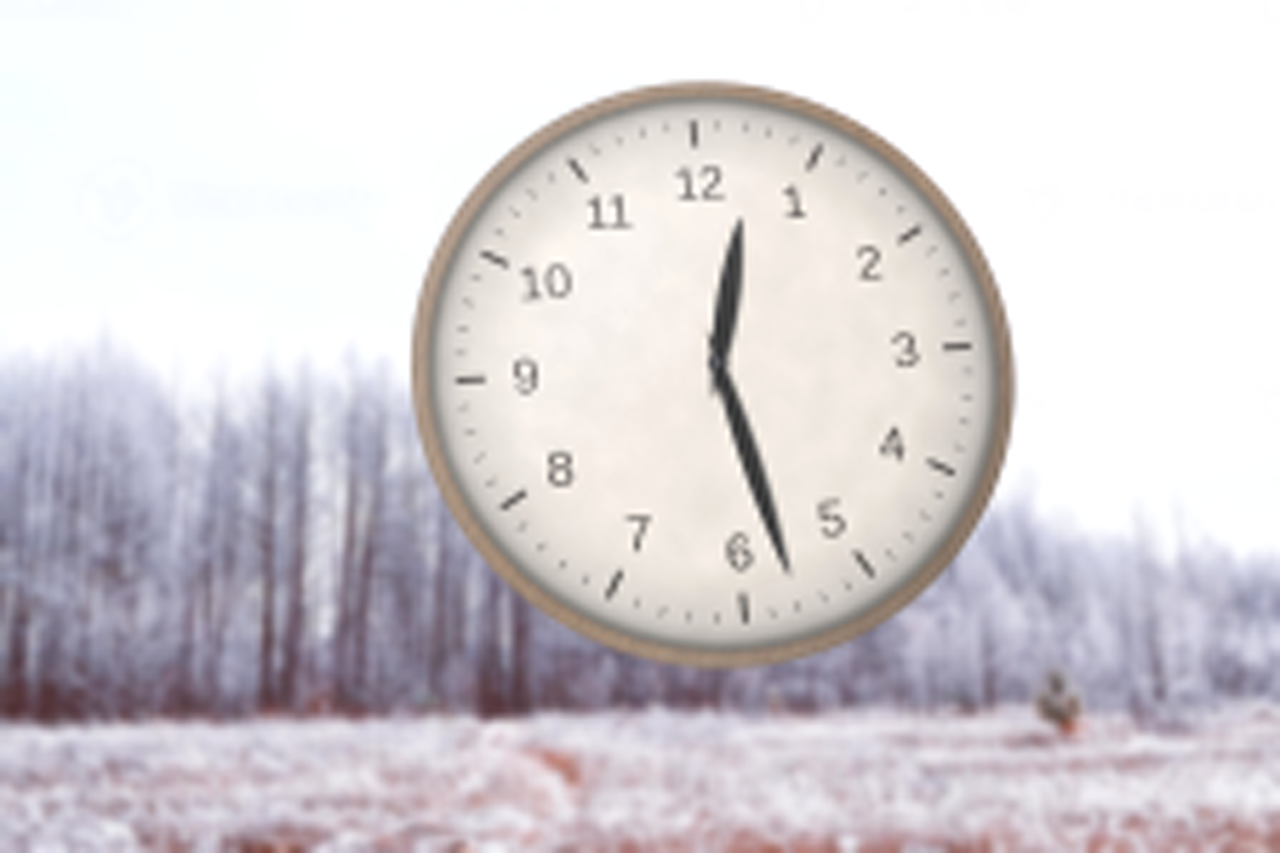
12:28
